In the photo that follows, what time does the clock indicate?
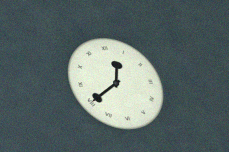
12:40
